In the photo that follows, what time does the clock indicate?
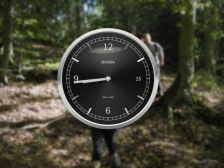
8:44
